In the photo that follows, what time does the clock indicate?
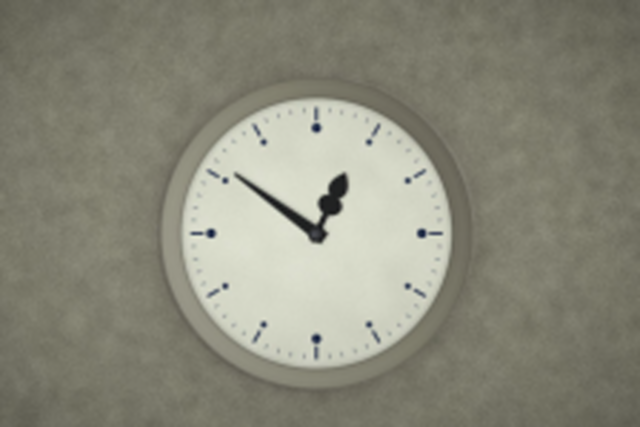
12:51
